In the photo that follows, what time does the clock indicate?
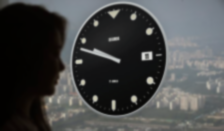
9:48
